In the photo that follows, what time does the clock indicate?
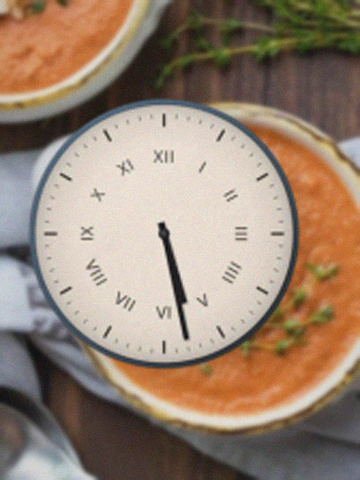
5:28
